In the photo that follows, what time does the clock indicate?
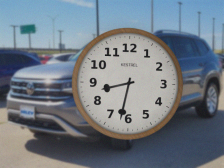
8:32
